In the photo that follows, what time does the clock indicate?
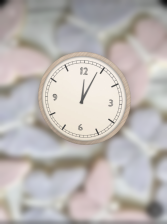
12:04
